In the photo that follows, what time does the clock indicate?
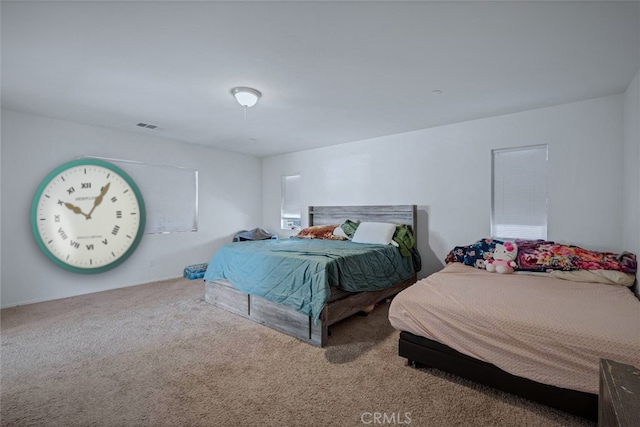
10:06
